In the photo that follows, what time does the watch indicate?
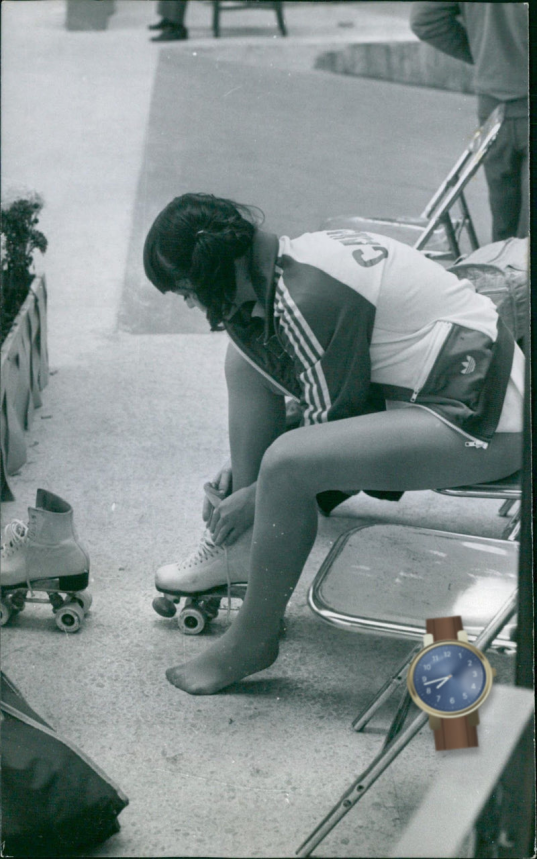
7:43
